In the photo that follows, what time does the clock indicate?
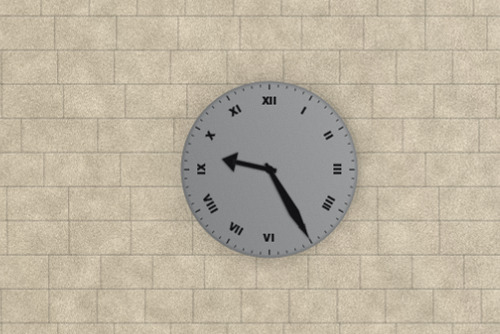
9:25
